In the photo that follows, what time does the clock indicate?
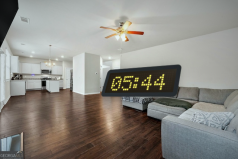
5:44
